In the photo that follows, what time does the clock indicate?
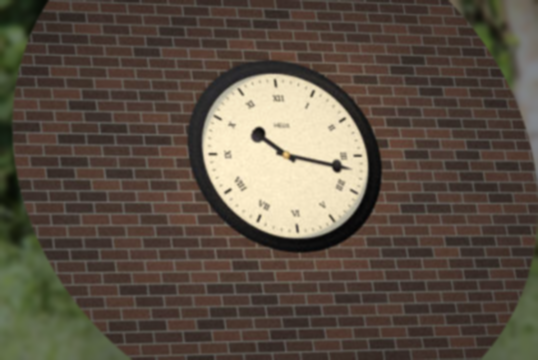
10:17
